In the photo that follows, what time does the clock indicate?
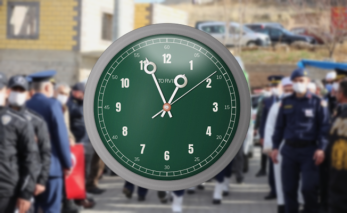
12:56:09
